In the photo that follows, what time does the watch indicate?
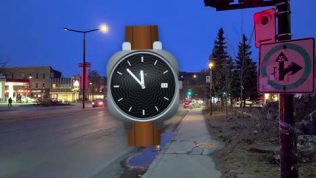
11:53
